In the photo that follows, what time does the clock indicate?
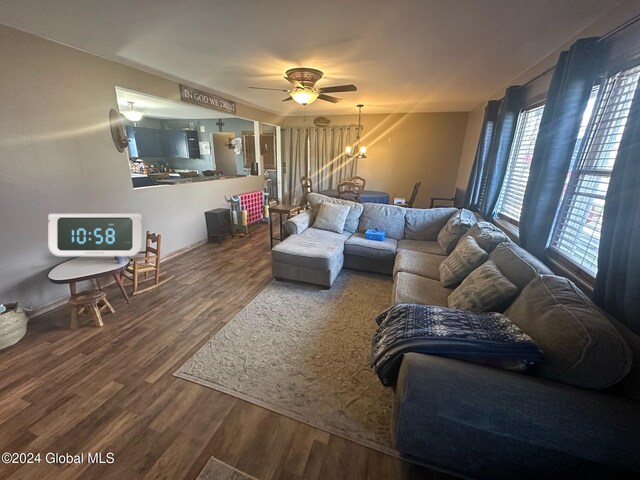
10:58
